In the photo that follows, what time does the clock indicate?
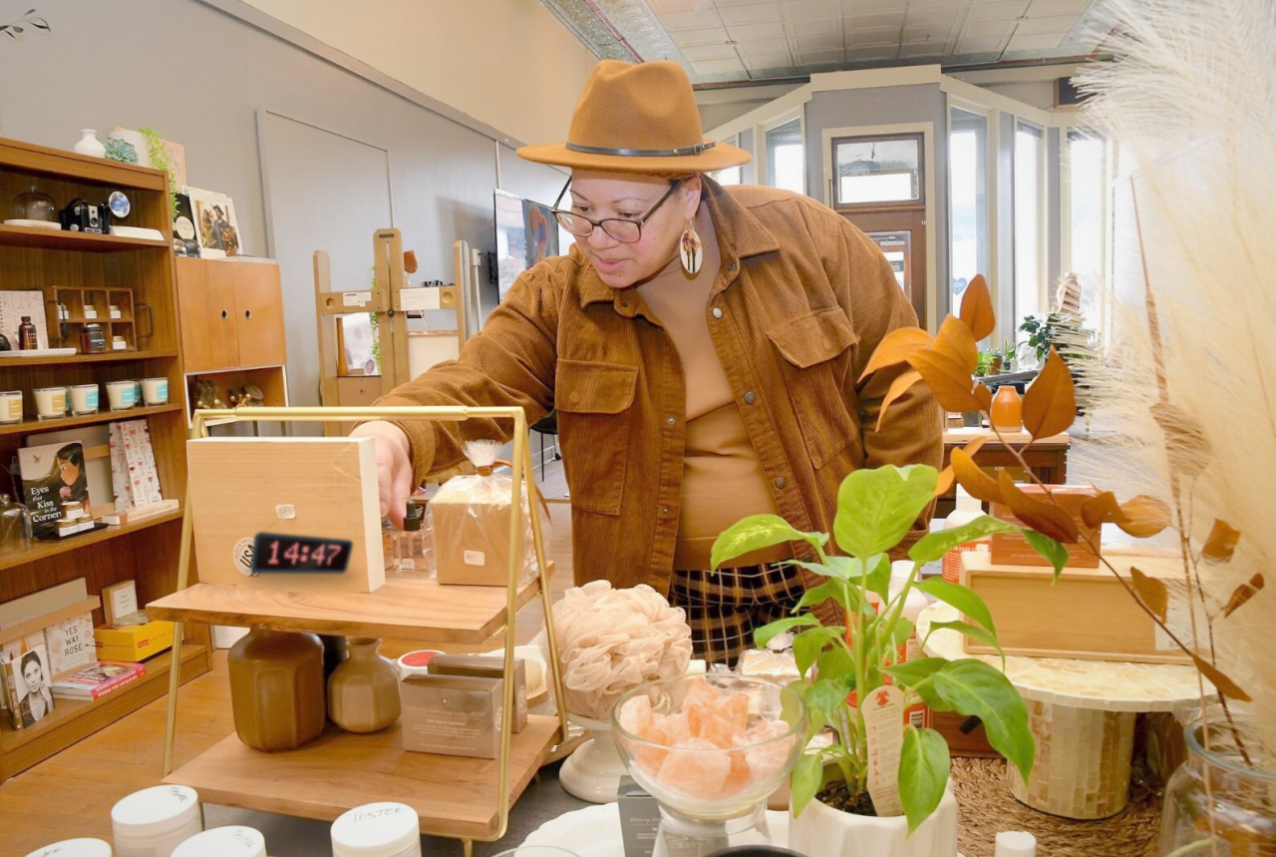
14:47
